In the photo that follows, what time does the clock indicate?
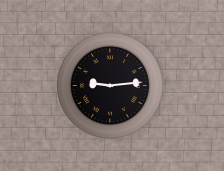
9:14
